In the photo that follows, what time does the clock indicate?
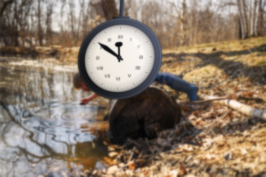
11:51
